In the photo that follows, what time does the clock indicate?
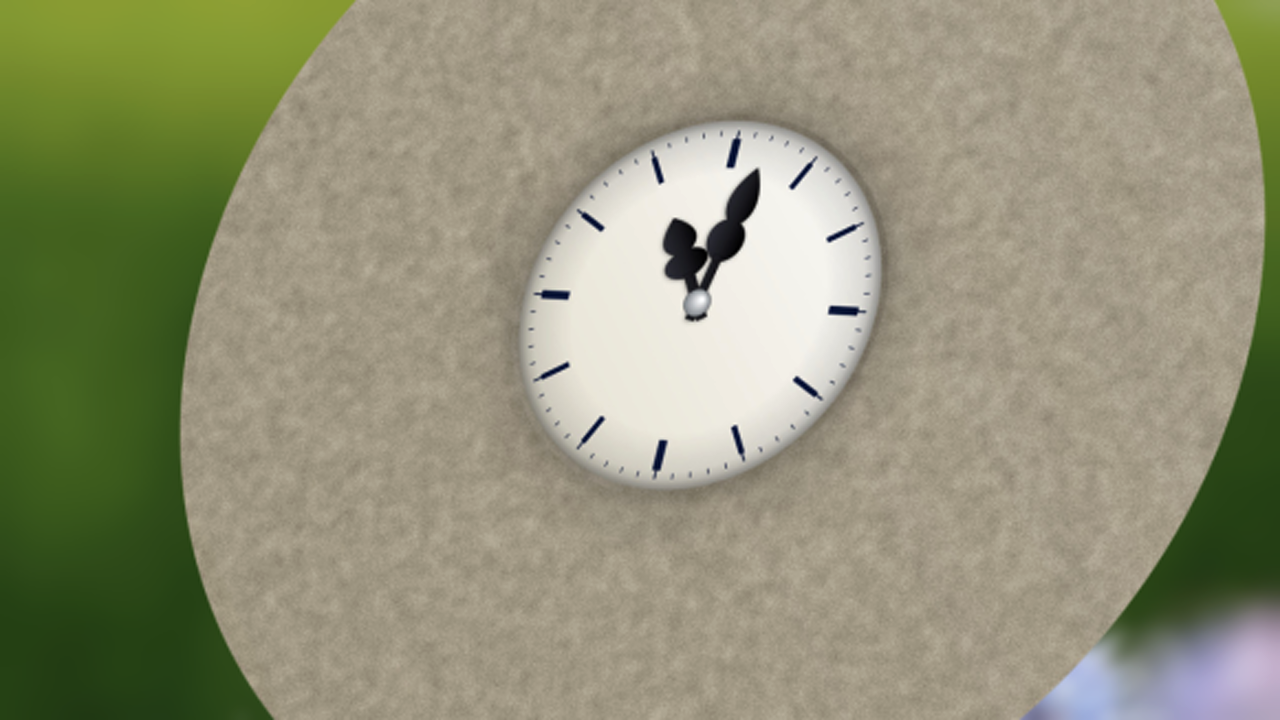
11:02
